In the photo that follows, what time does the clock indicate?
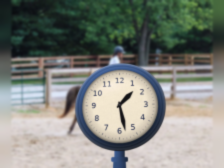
1:28
